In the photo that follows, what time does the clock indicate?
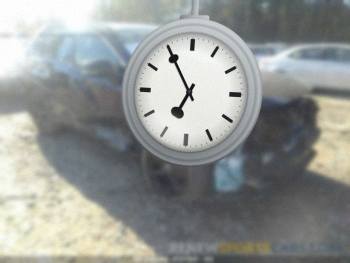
6:55
